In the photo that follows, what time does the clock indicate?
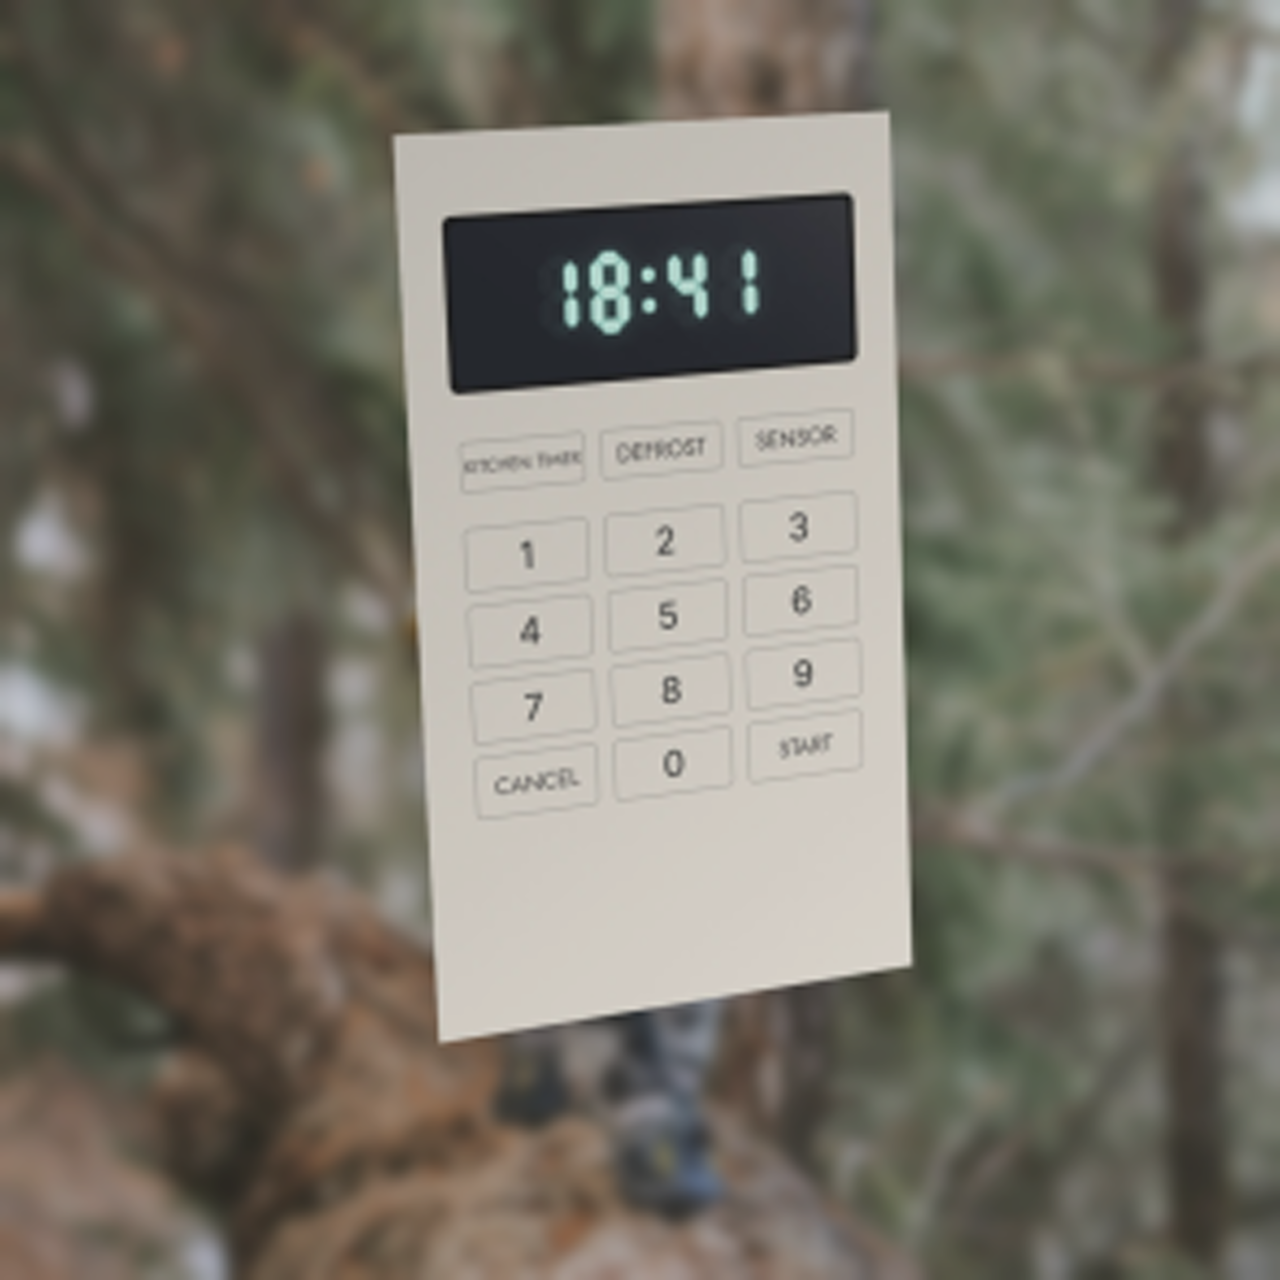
18:41
